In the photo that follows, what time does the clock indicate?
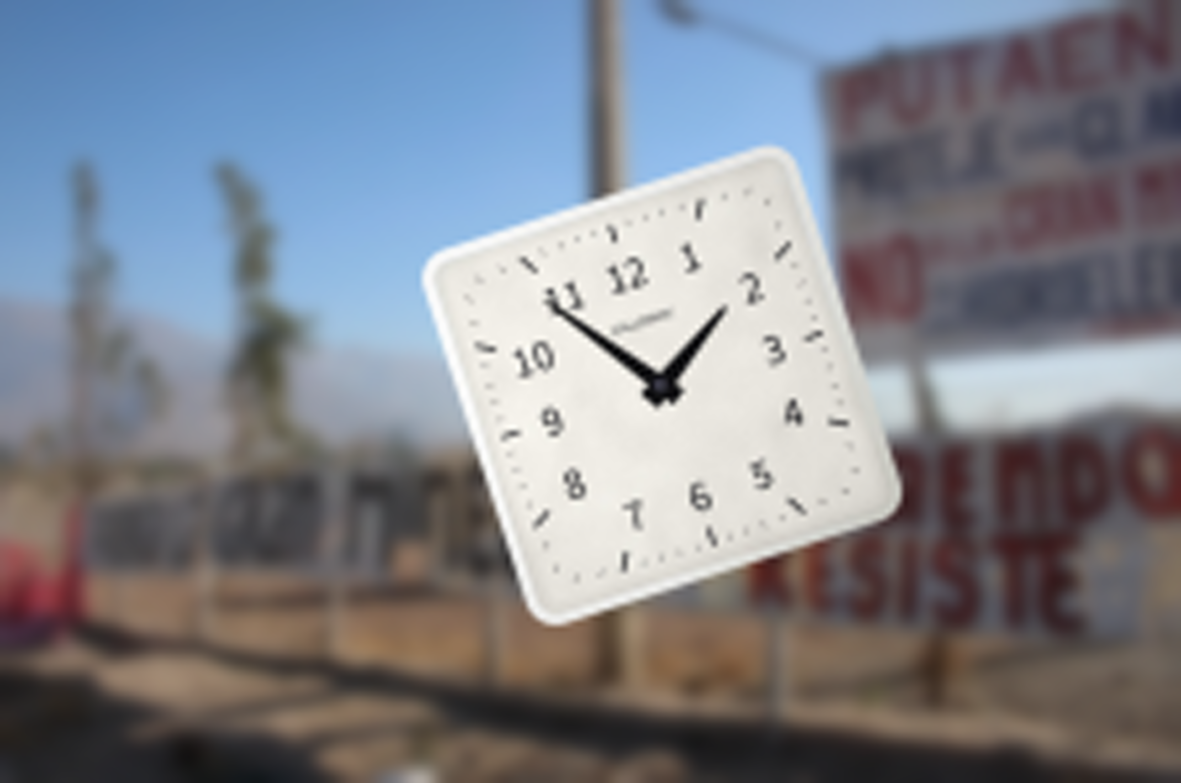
1:54
